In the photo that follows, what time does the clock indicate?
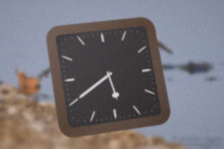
5:40
